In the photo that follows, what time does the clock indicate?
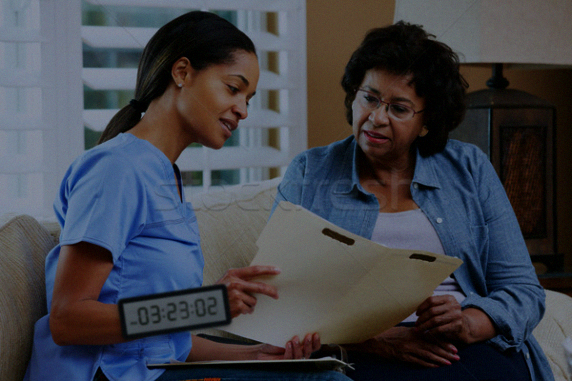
3:23:02
